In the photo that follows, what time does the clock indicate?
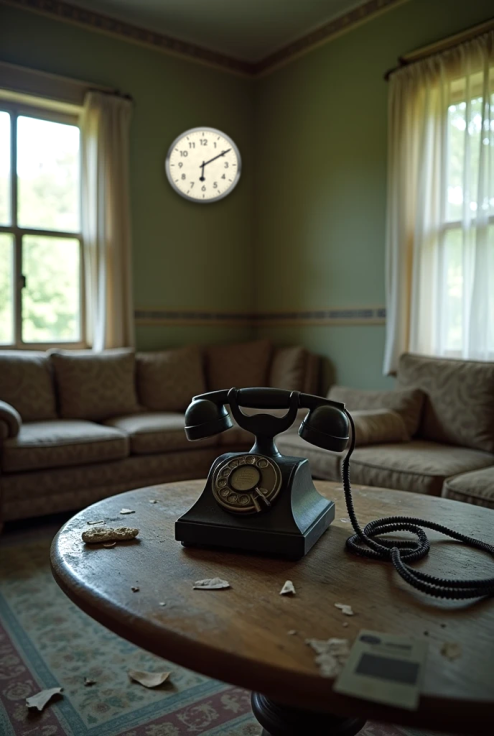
6:10
